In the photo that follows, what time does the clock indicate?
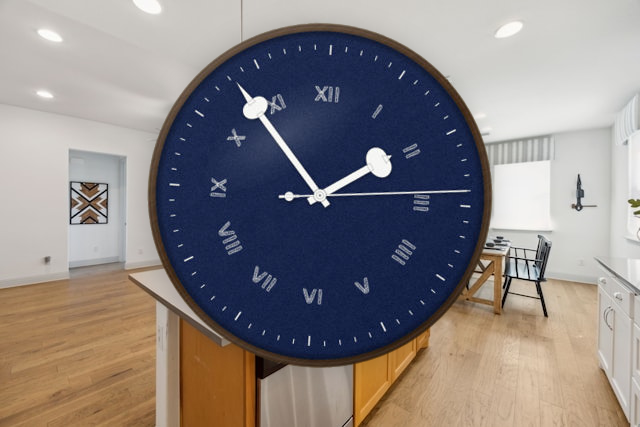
1:53:14
